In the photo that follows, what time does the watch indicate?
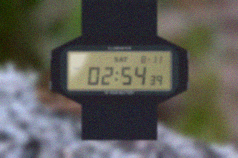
2:54
